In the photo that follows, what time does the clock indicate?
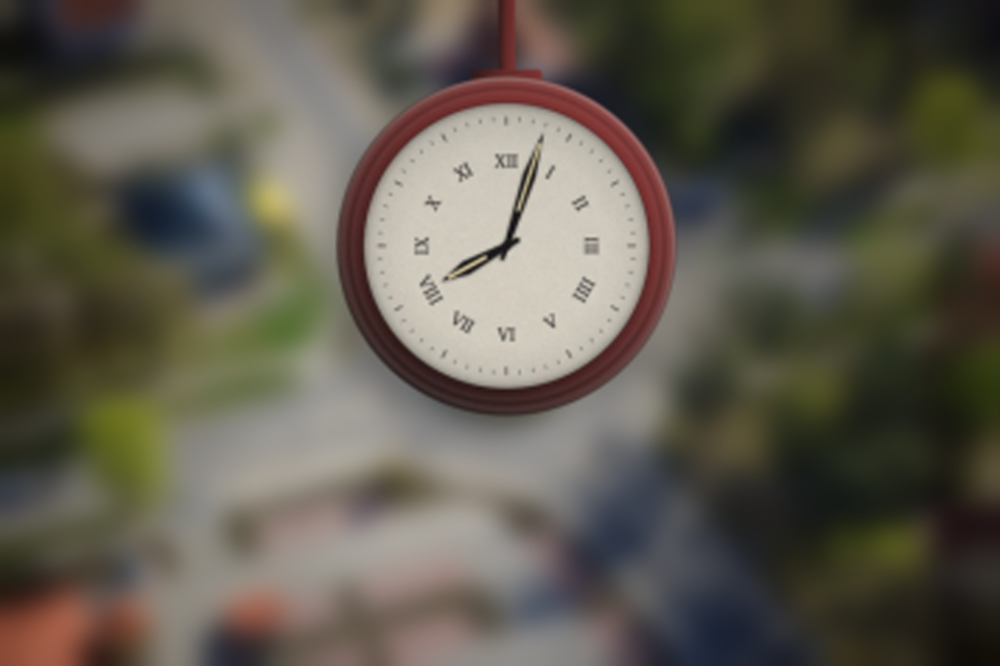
8:03
